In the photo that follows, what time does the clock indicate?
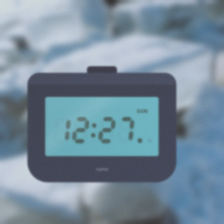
12:27
